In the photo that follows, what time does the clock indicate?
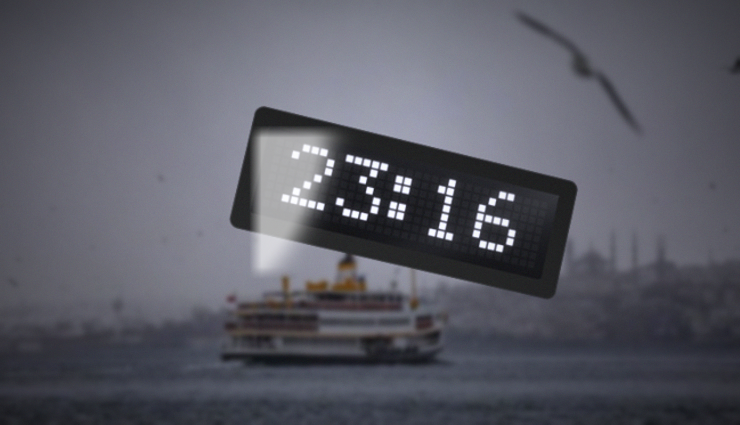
23:16
